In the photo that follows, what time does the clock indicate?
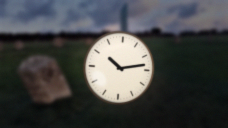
10:13
